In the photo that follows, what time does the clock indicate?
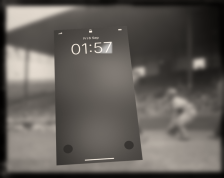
1:57
